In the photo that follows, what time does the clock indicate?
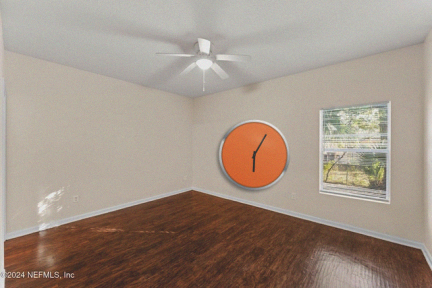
6:05
